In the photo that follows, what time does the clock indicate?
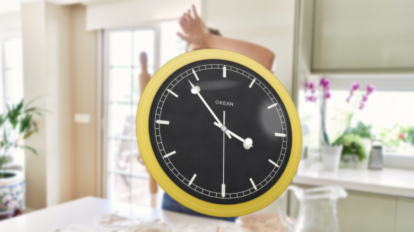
3:53:30
